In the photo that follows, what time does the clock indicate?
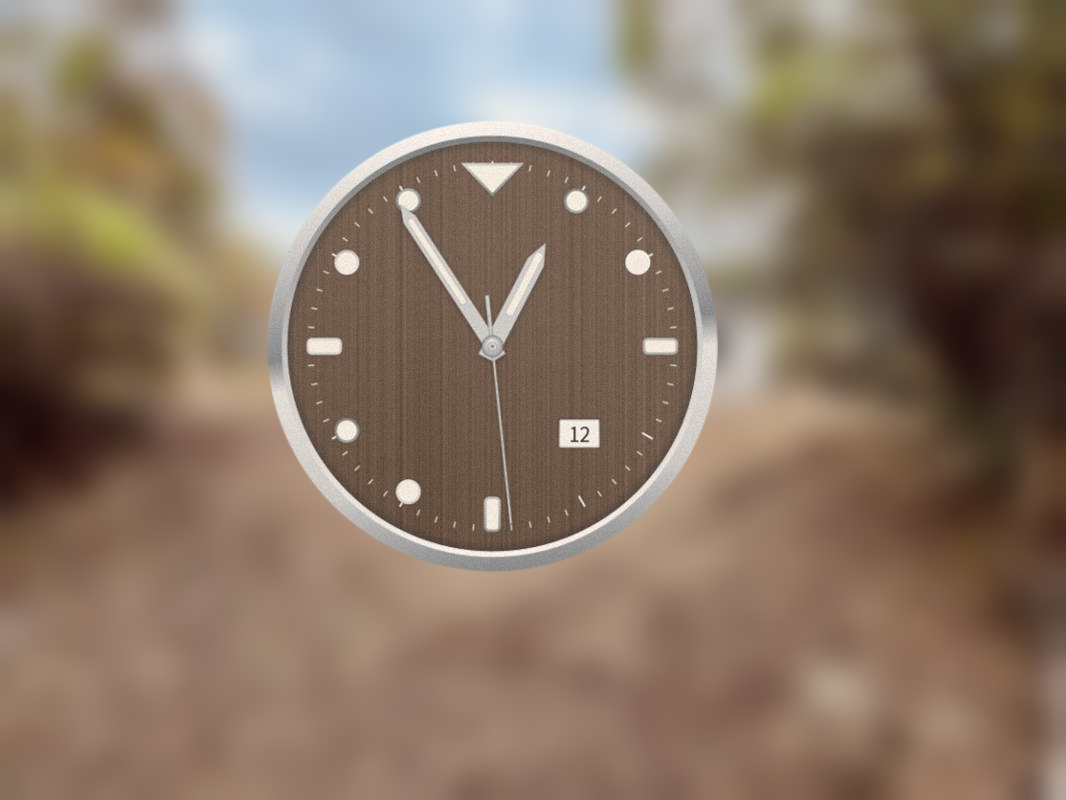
12:54:29
